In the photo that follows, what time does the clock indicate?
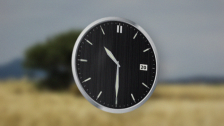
10:30
